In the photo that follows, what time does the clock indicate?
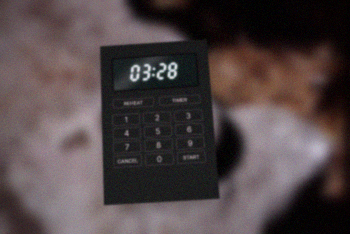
3:28
